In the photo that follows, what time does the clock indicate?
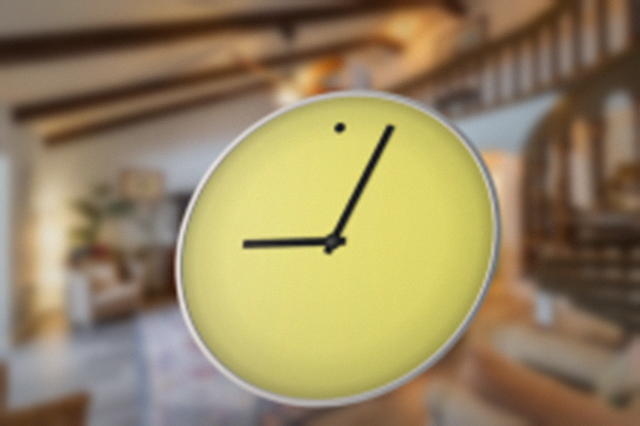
9:04
